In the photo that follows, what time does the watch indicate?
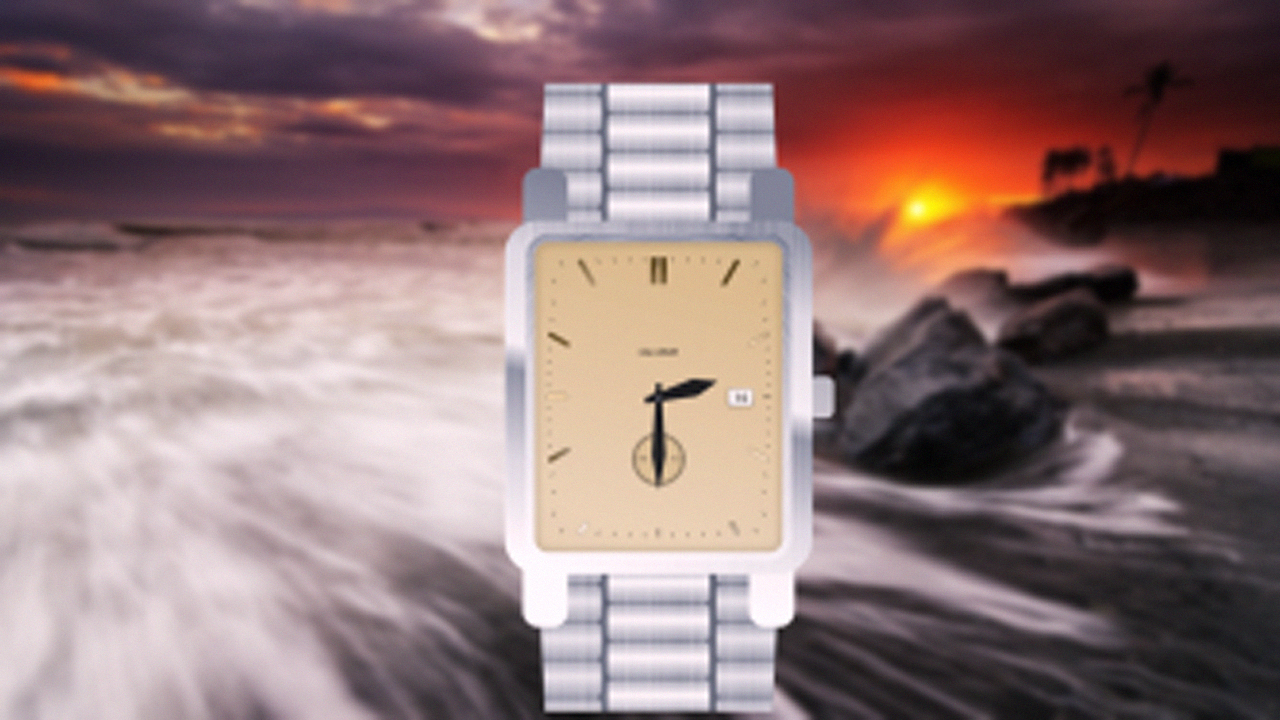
2:30
